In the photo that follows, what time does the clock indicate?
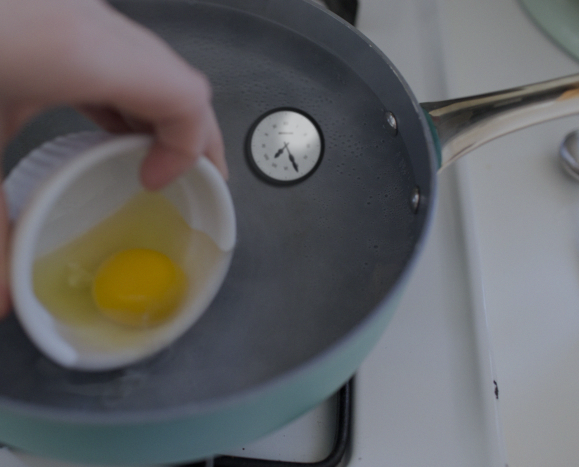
7:26
